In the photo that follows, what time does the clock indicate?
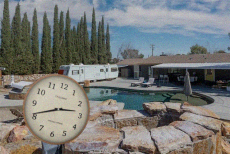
2:41
